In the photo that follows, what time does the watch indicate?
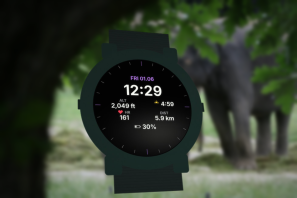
12:29
